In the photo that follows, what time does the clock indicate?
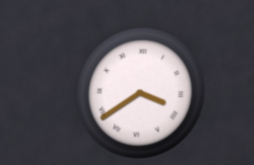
3:39
